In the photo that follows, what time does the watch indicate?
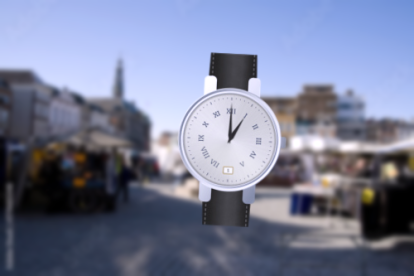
1:00
